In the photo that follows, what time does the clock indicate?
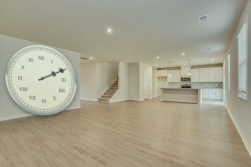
2:11
